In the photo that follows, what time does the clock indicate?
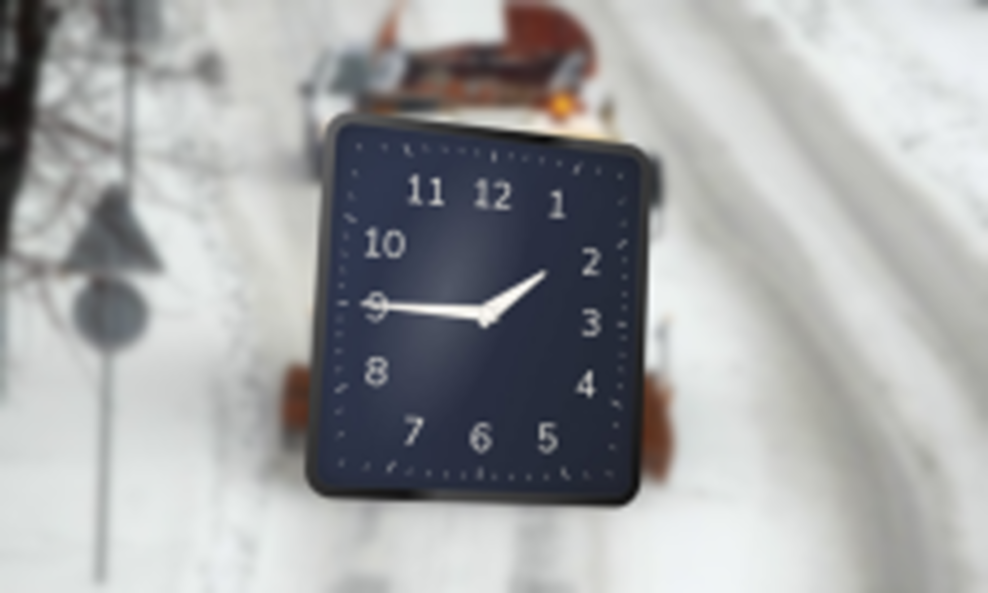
1:45
